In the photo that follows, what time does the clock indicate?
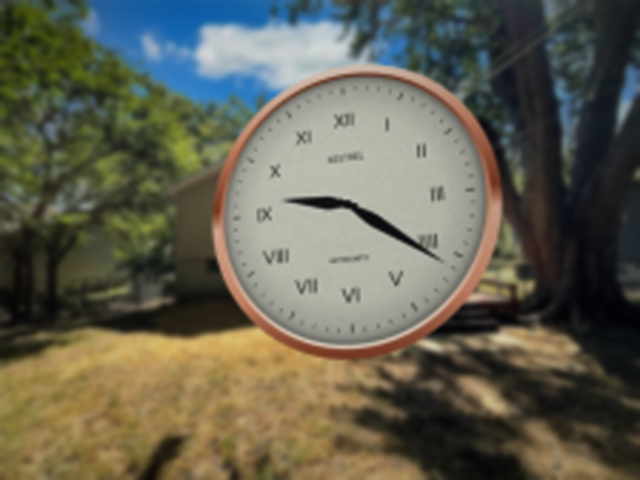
9:21
